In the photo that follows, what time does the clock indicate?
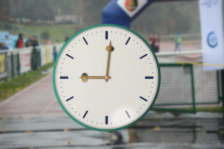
9:01
